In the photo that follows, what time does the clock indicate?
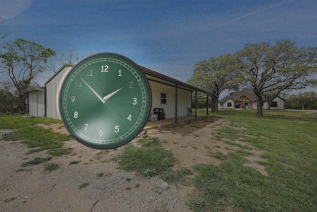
1:52
